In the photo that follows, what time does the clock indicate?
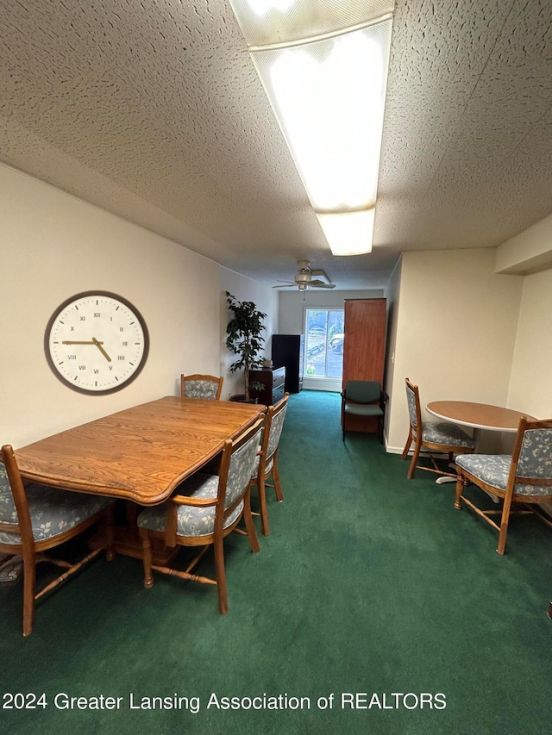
4:45
